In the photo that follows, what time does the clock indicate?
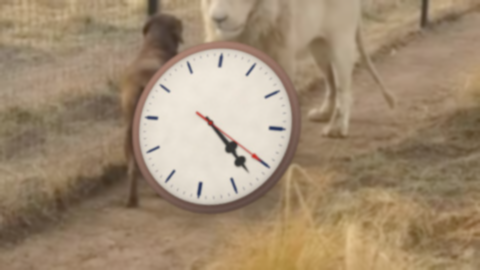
4:22:20
